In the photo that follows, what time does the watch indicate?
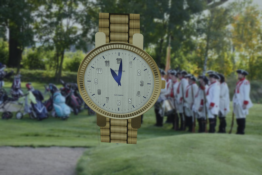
11:01
